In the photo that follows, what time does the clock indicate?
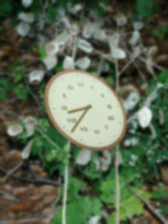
8:38
